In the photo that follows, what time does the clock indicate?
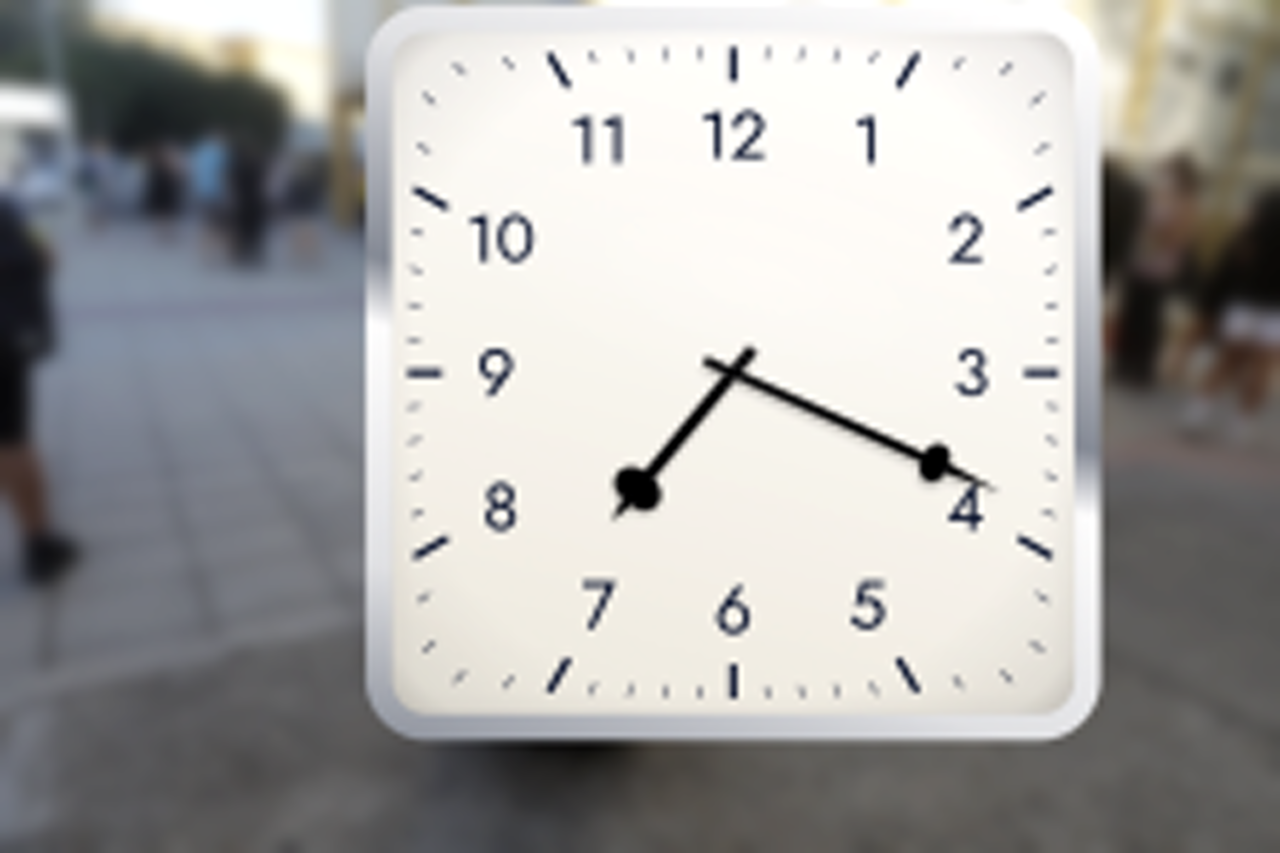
7:19
